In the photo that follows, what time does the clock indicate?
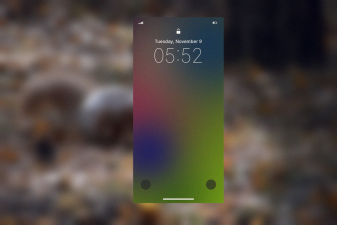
5:52
